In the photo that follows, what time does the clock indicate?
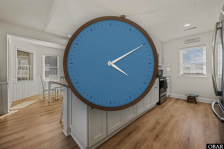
4:10
